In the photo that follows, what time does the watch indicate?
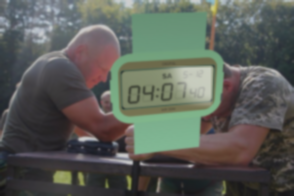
4:07:40
